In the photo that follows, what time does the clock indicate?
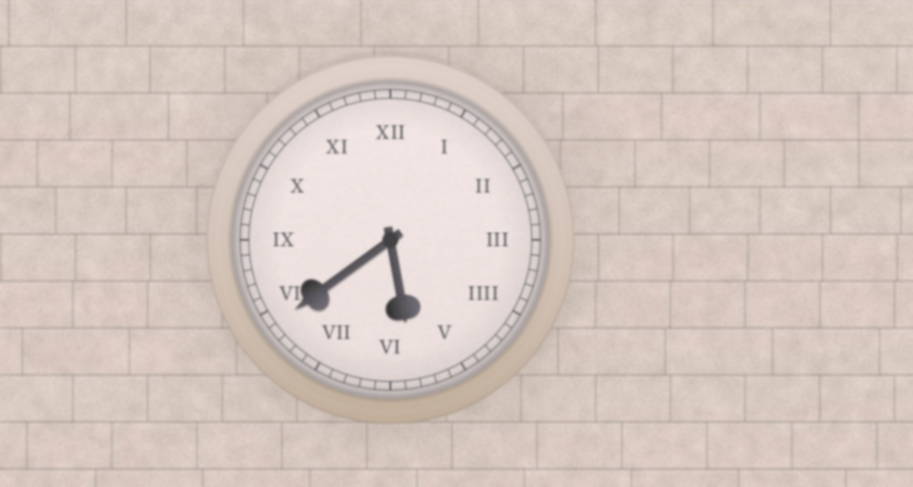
5:39
